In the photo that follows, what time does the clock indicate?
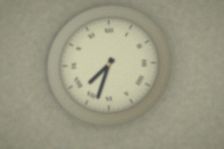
7:33
